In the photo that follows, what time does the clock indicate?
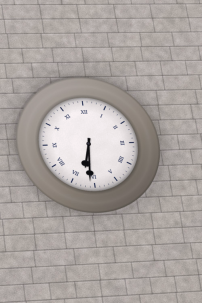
6:31
